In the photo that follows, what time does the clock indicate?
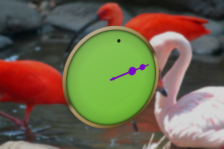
2:11
